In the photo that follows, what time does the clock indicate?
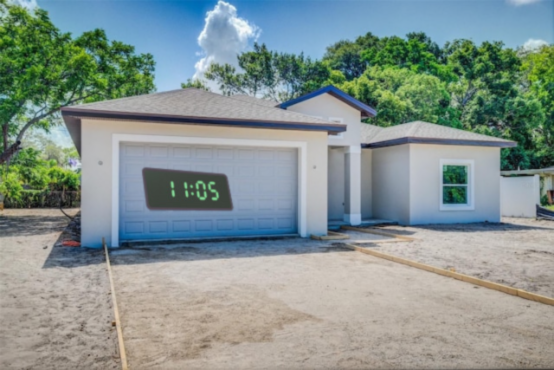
11:05
